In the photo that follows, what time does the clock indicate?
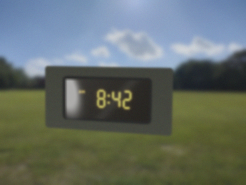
8:42
